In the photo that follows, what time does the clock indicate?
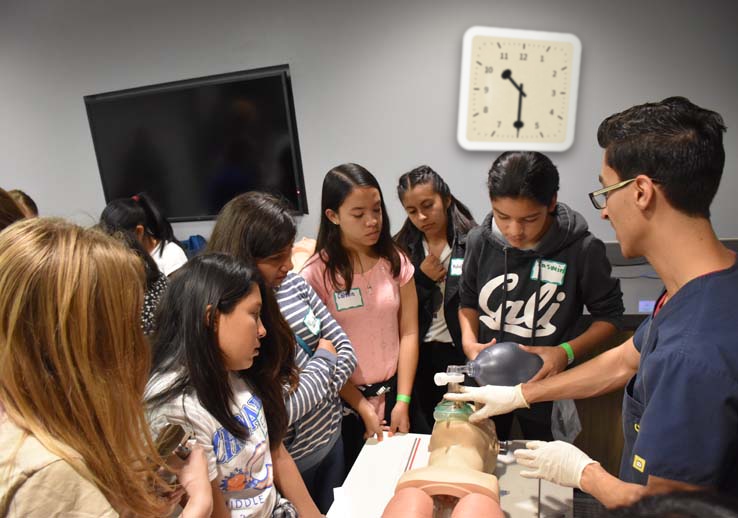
10:30
